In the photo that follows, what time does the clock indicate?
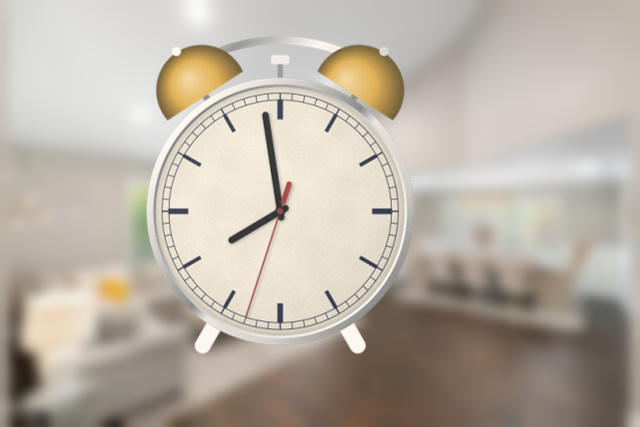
7:58:33
